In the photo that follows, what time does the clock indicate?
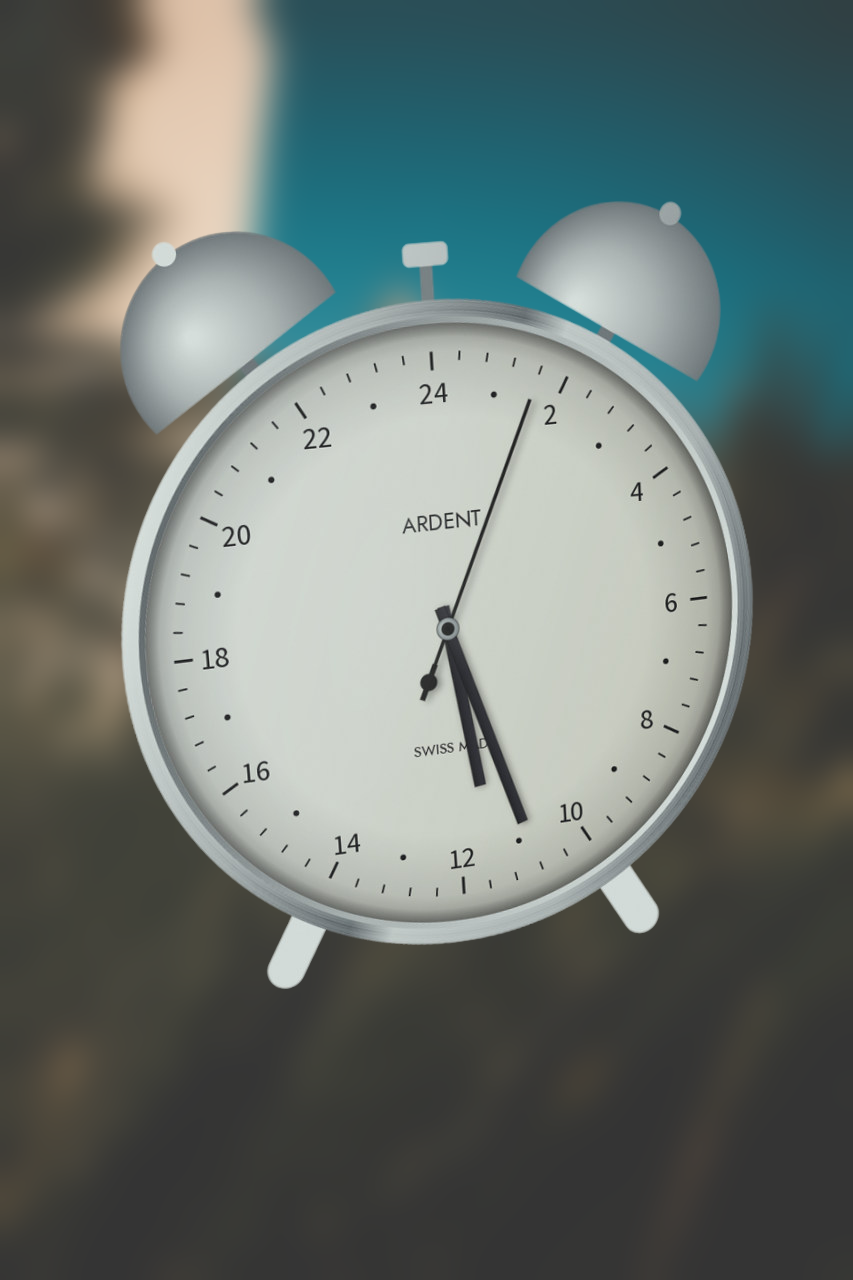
11:27:04
